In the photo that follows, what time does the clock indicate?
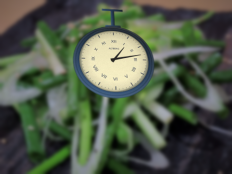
1:13
